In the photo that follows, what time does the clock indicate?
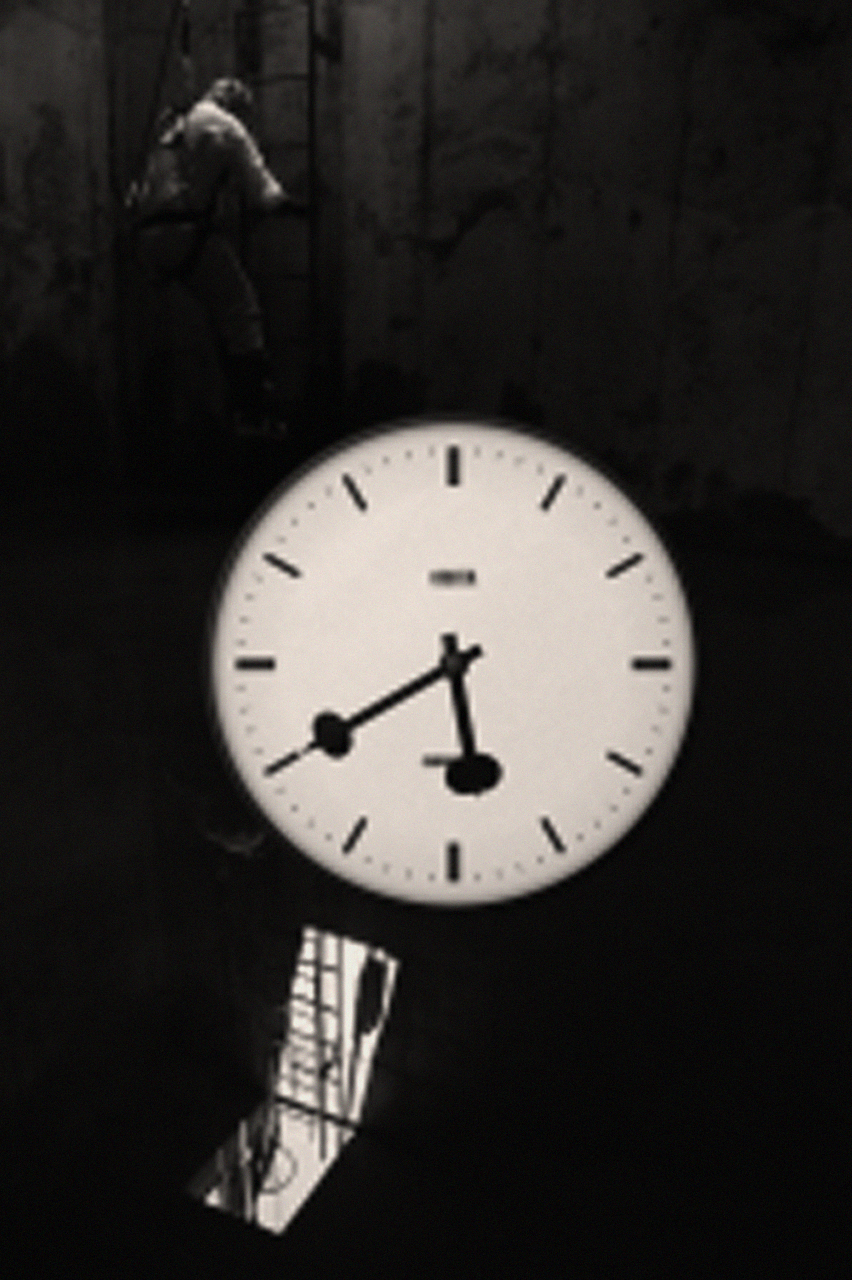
5:40
